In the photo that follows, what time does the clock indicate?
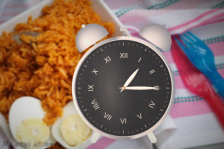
1:15
